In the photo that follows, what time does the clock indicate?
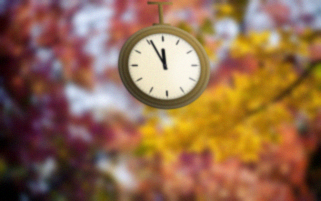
11:56
